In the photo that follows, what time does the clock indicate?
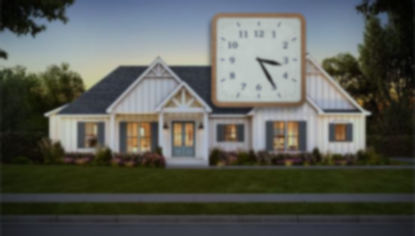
3:25
